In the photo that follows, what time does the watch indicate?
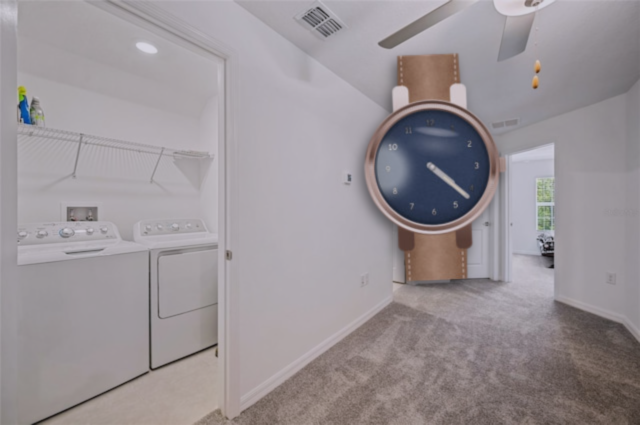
4:22
